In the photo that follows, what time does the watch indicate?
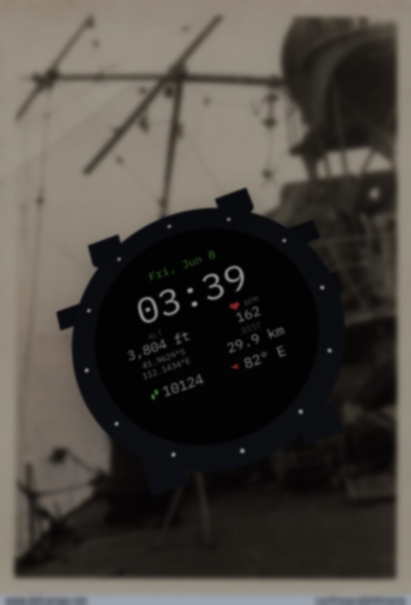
3:39
